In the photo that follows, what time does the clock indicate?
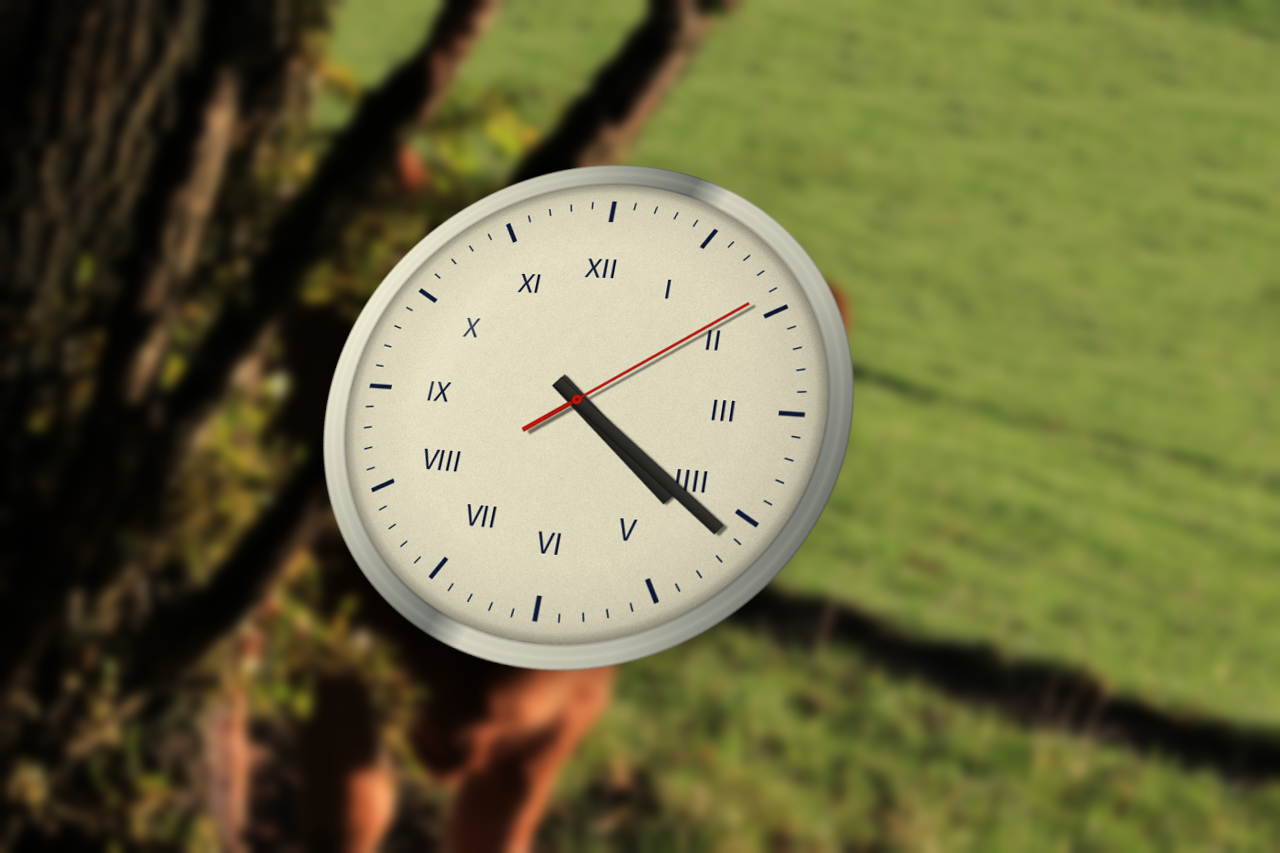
4:21:09
